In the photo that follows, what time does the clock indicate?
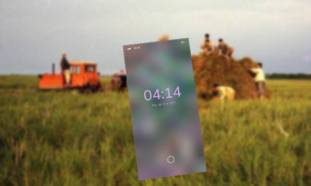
4:14
